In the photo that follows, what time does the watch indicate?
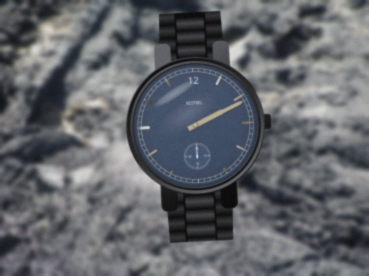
2:11
